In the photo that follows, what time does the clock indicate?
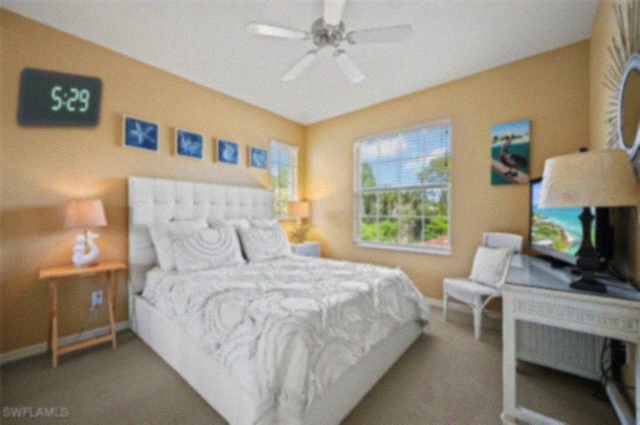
5:29
